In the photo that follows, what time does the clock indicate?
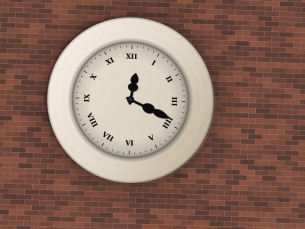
12:19
